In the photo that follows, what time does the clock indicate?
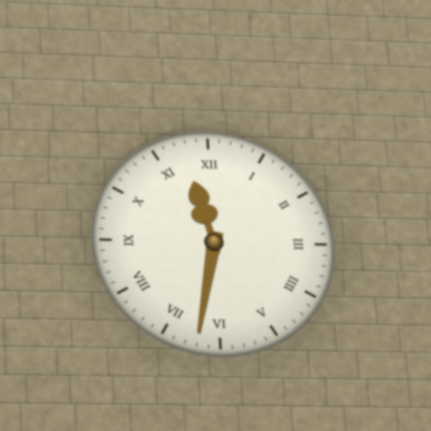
11:32
